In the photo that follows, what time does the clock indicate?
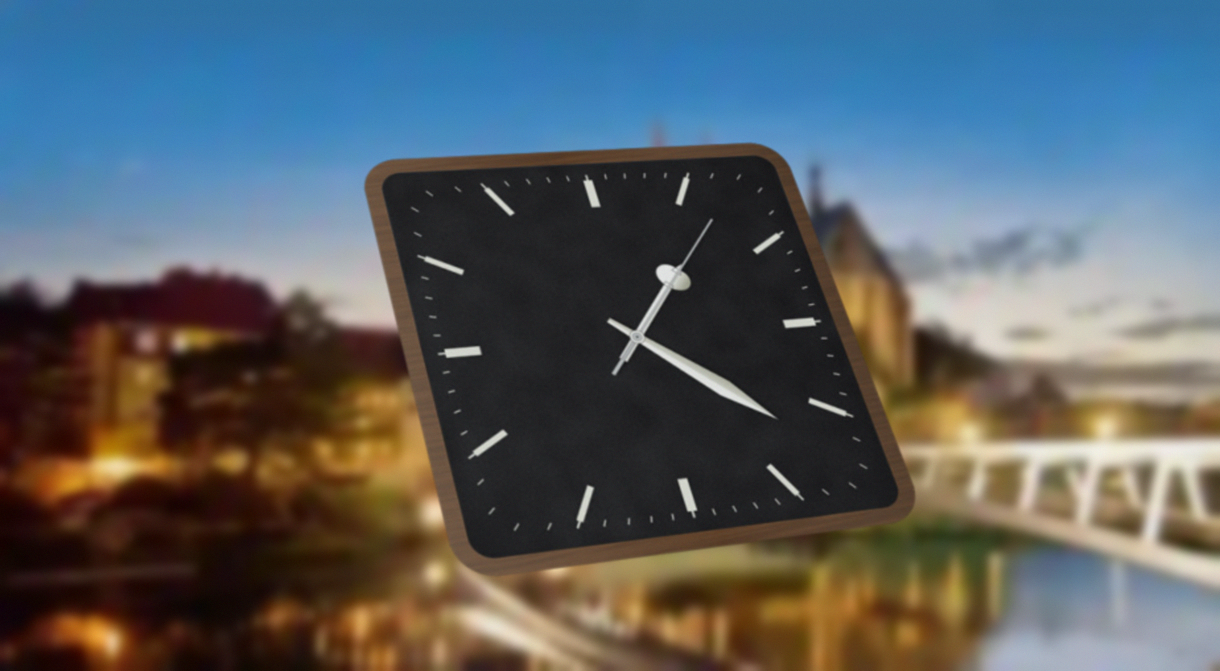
1:22:07
